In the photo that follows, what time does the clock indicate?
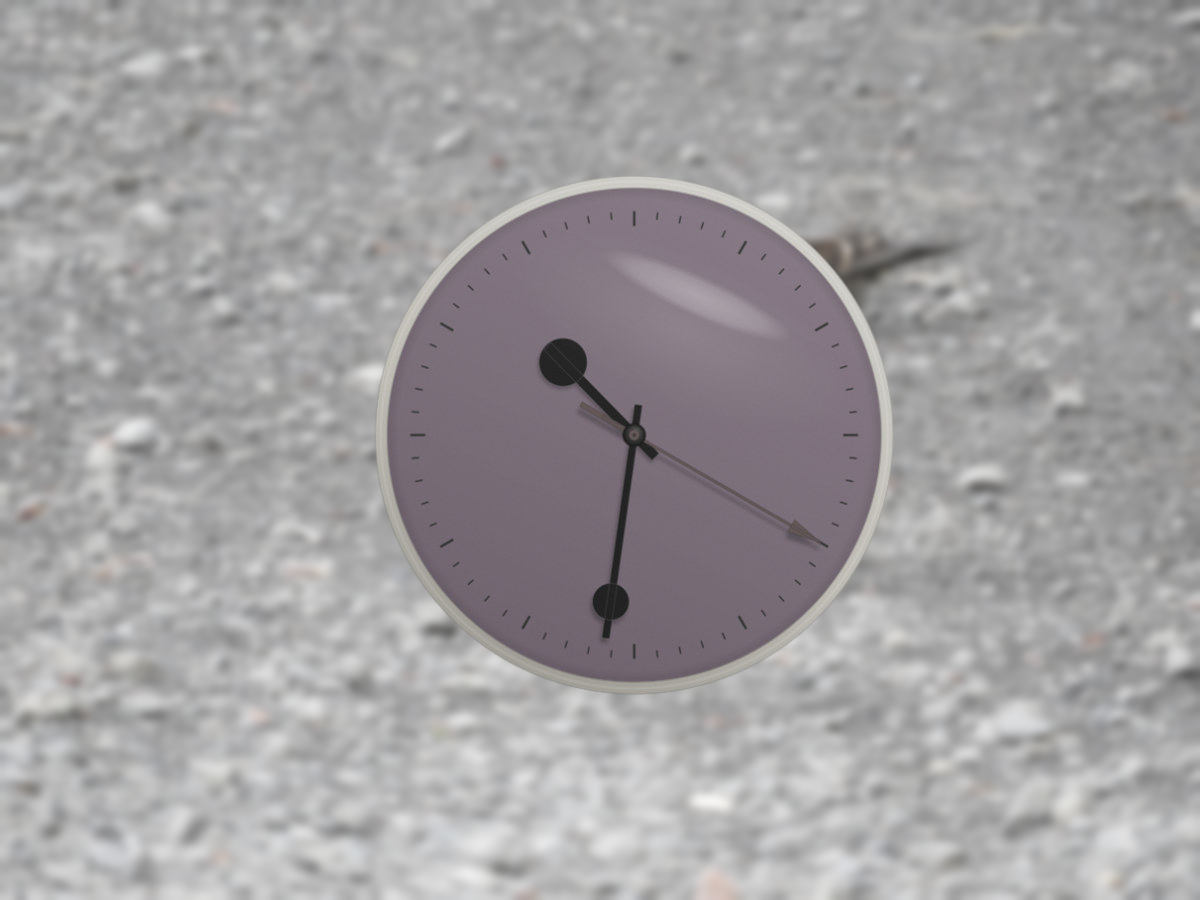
10:31:20
